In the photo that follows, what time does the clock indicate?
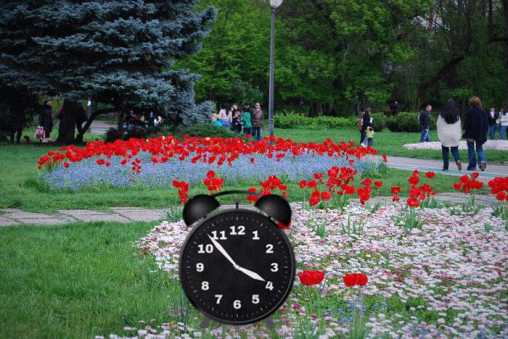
3:53
